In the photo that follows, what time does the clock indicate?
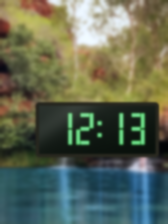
12:13
